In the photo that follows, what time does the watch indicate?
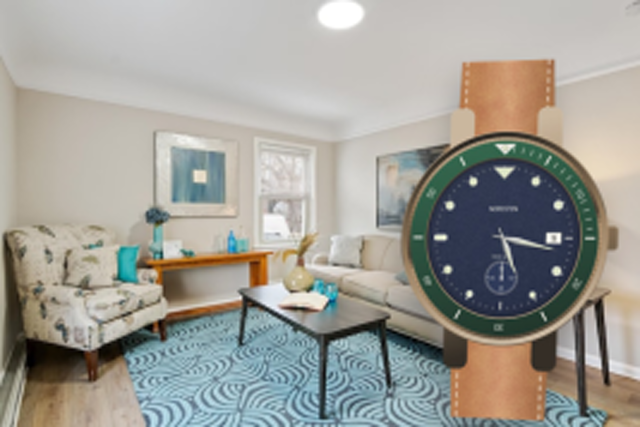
5:17
